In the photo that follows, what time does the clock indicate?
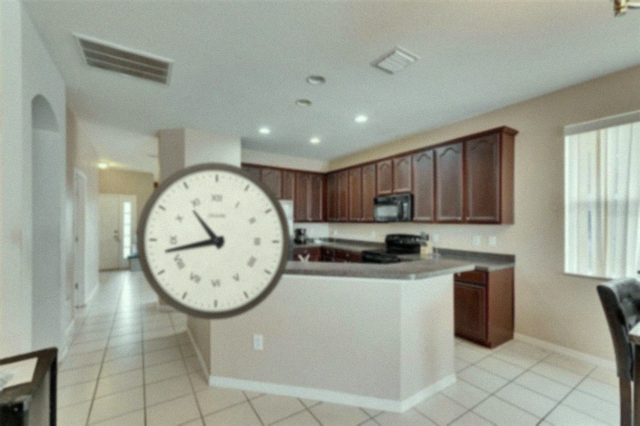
10:43
